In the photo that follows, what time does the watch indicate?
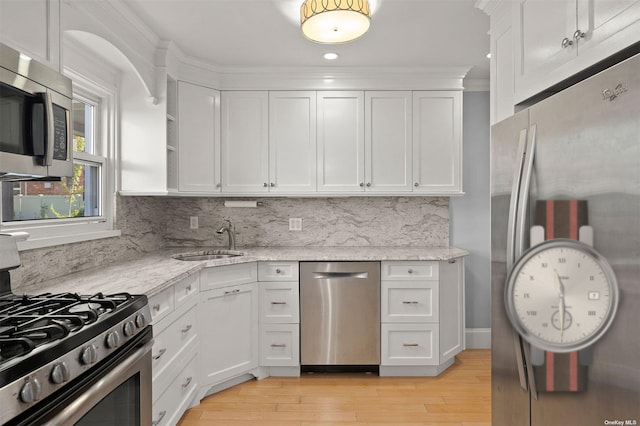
11:30
